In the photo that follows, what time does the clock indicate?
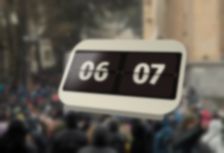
6:07
